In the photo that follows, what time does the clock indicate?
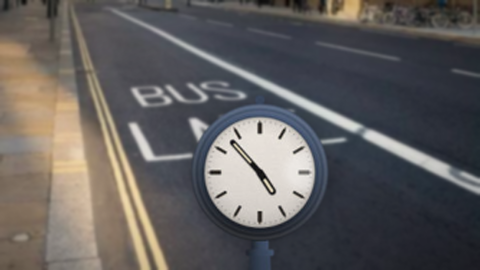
4:53
